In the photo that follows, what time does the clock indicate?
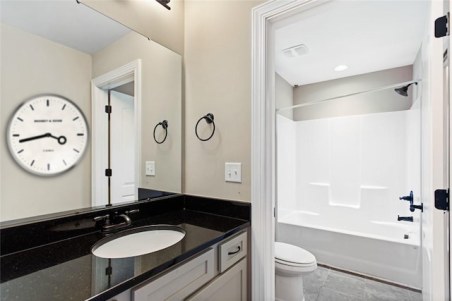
3:43
